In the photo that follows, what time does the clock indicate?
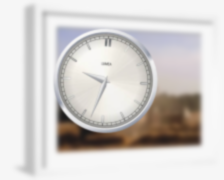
9:33
